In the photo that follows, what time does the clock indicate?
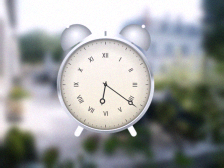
6:21
